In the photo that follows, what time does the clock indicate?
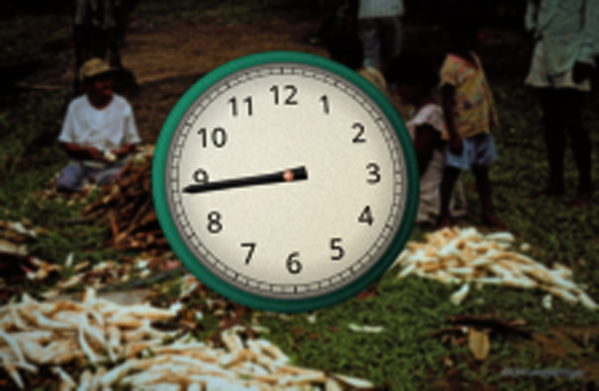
8:44
